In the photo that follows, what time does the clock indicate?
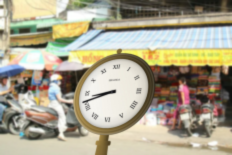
8:42
